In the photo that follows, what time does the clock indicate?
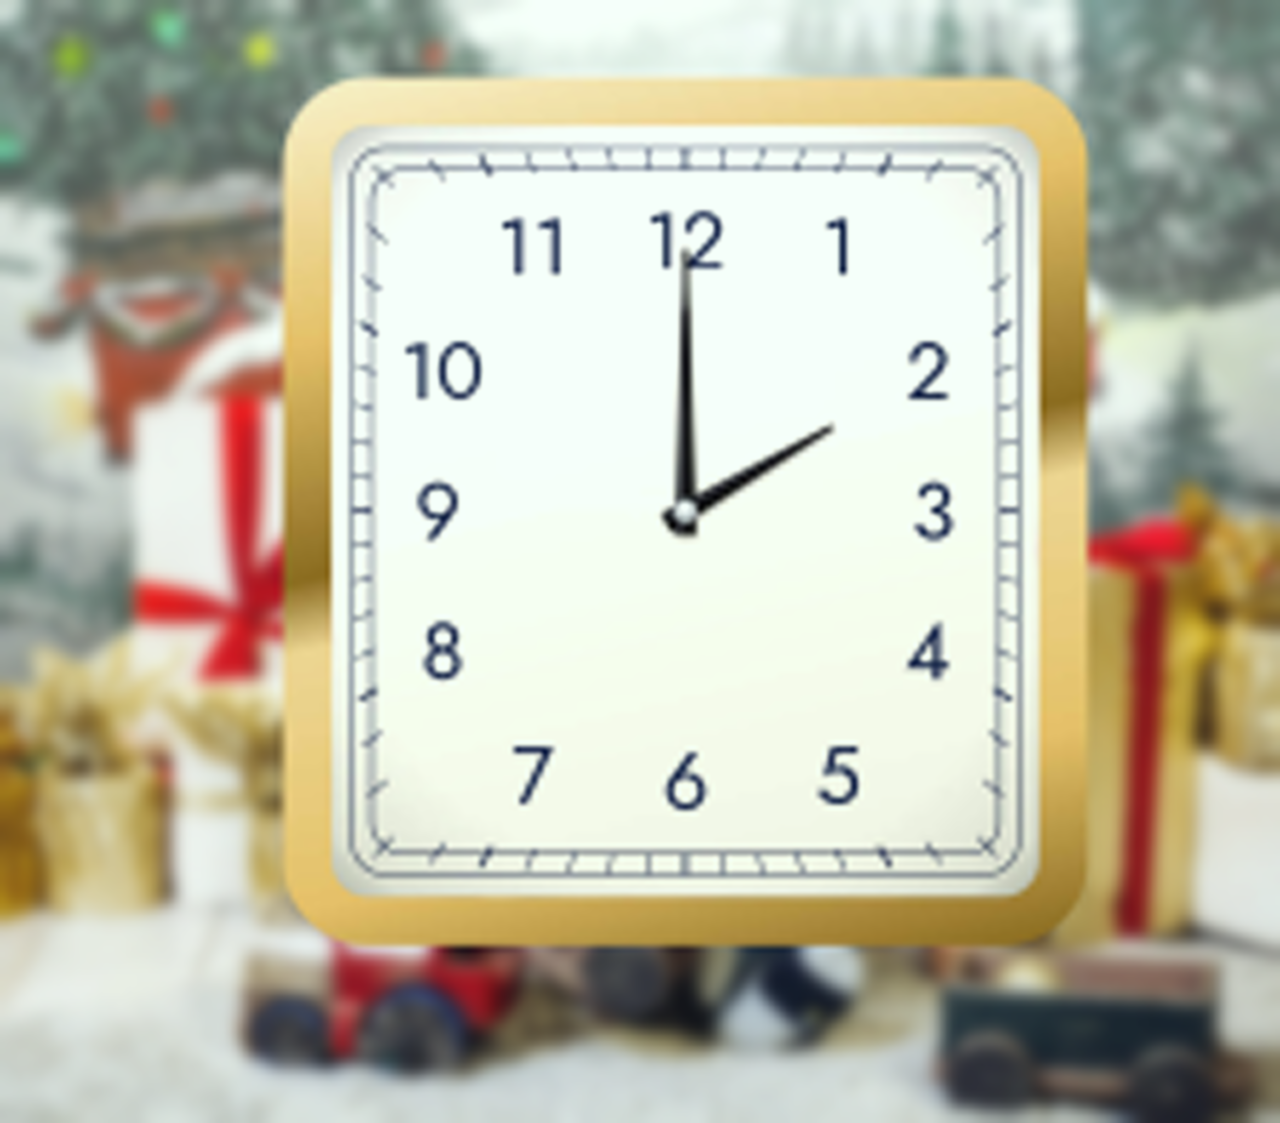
2:00
